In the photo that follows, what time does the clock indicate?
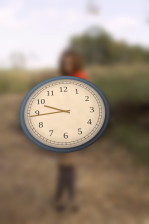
9:44
